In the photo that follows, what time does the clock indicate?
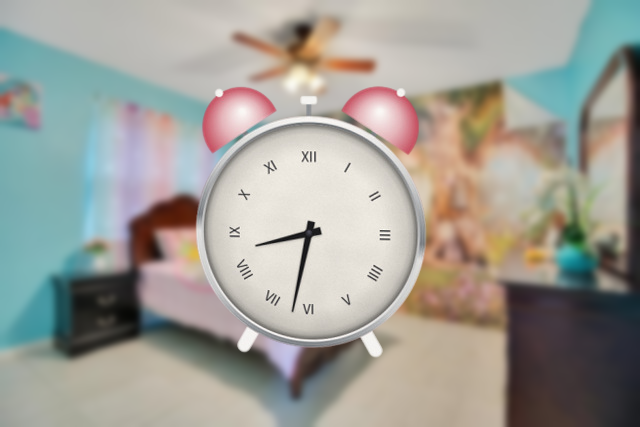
8:32
